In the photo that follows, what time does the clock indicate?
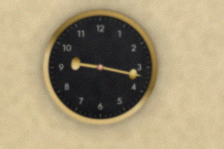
9:17
